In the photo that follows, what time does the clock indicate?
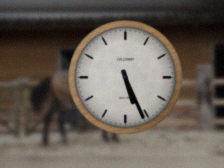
5:26
